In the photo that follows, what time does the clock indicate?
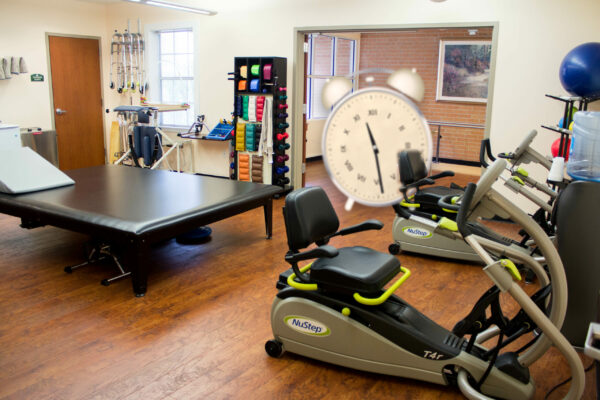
11:29
